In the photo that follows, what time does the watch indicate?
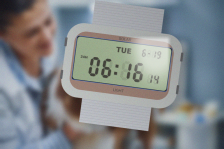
6:16:14
